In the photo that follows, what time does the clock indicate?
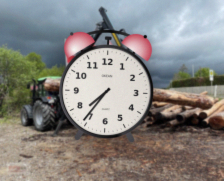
7:36
